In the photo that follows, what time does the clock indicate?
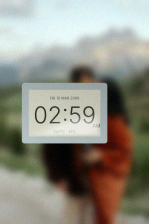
2:59
